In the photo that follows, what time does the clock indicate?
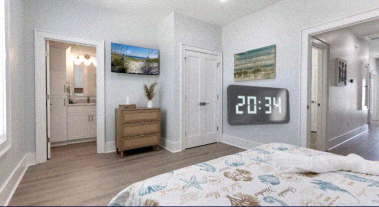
20:34
